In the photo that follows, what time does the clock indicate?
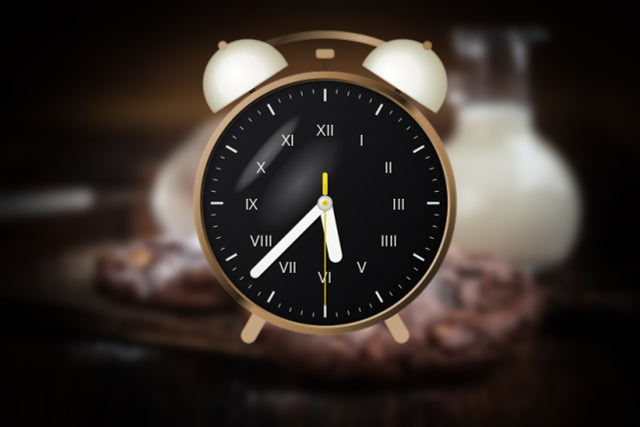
5:37:30
